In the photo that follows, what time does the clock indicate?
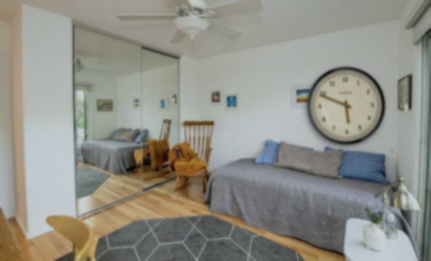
5:49
